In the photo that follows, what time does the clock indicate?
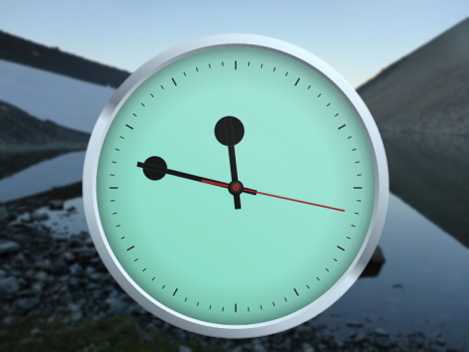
11:47:17
